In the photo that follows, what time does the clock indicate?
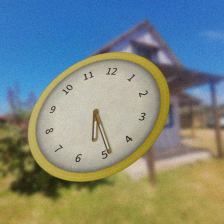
5:24
